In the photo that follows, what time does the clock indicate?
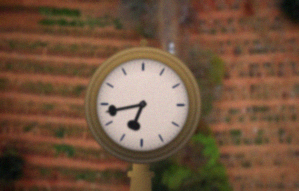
6:43
